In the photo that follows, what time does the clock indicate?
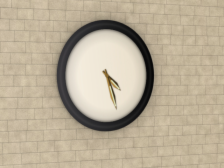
4:27
